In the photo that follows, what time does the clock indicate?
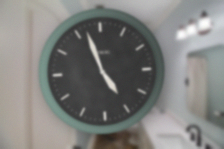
4:57
